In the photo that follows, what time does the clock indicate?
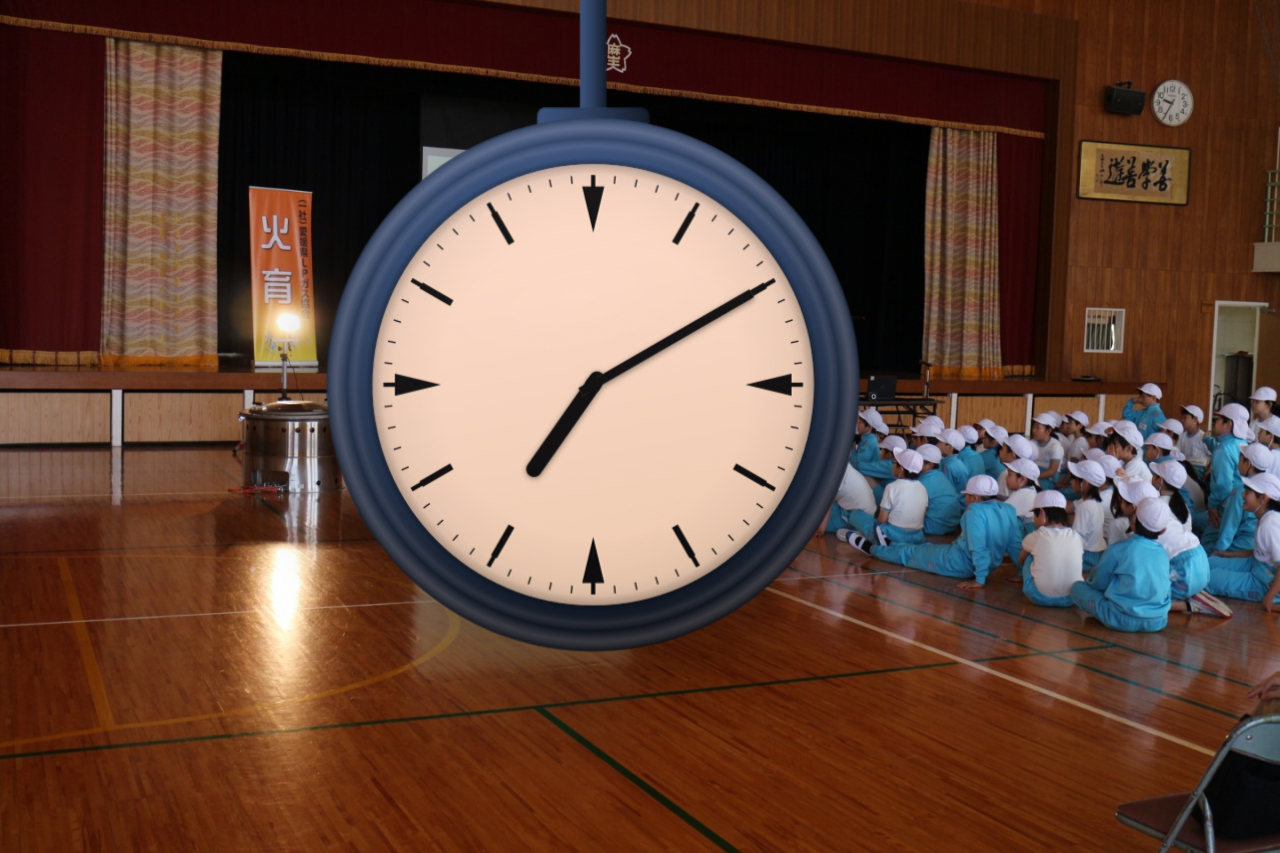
7:10
